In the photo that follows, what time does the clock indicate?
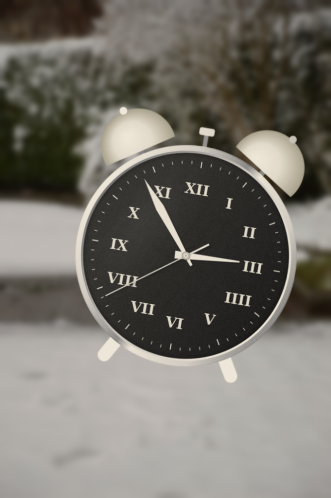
2:53:39
